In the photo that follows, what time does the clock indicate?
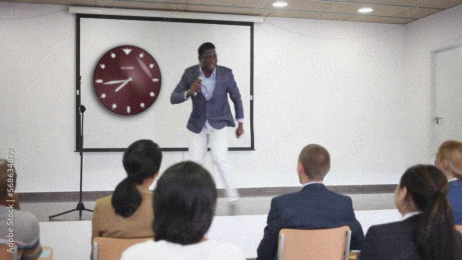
7:44
